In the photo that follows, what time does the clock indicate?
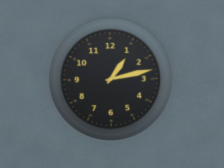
1:13
